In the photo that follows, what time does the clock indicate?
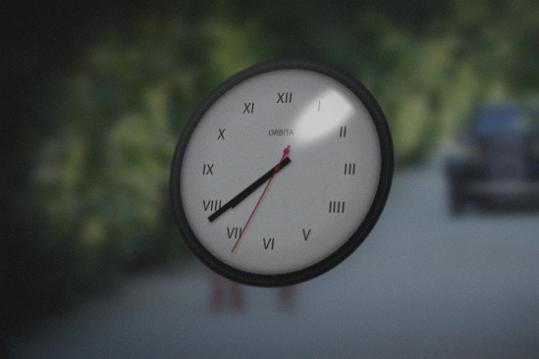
7:38:34
